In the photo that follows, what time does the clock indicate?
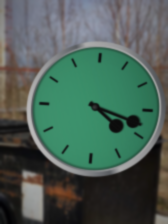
4:18
